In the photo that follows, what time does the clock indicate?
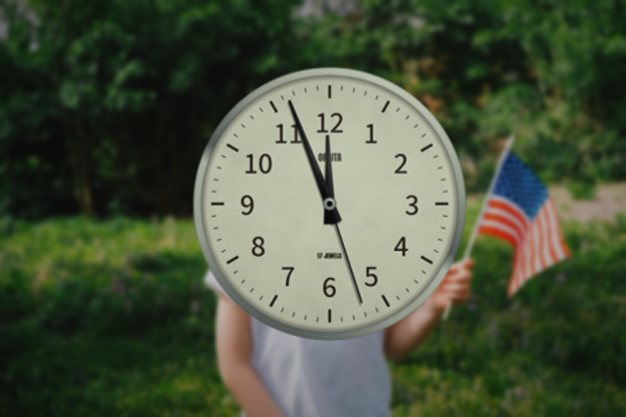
11:56:27
